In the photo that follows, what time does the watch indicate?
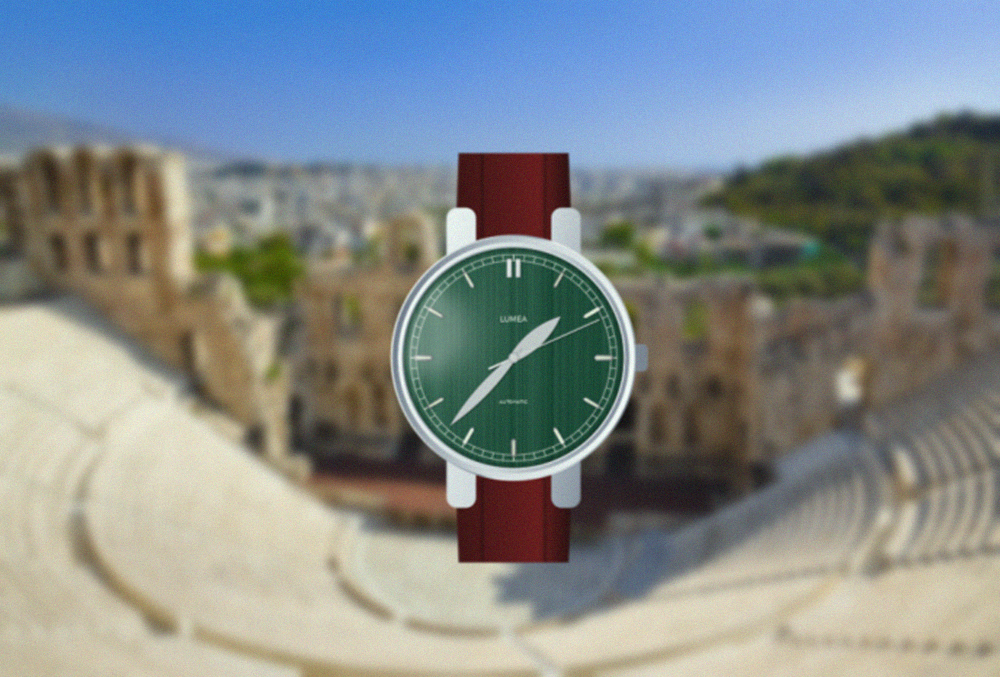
1:37:11
